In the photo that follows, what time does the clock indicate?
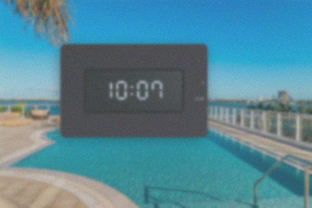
10:07
